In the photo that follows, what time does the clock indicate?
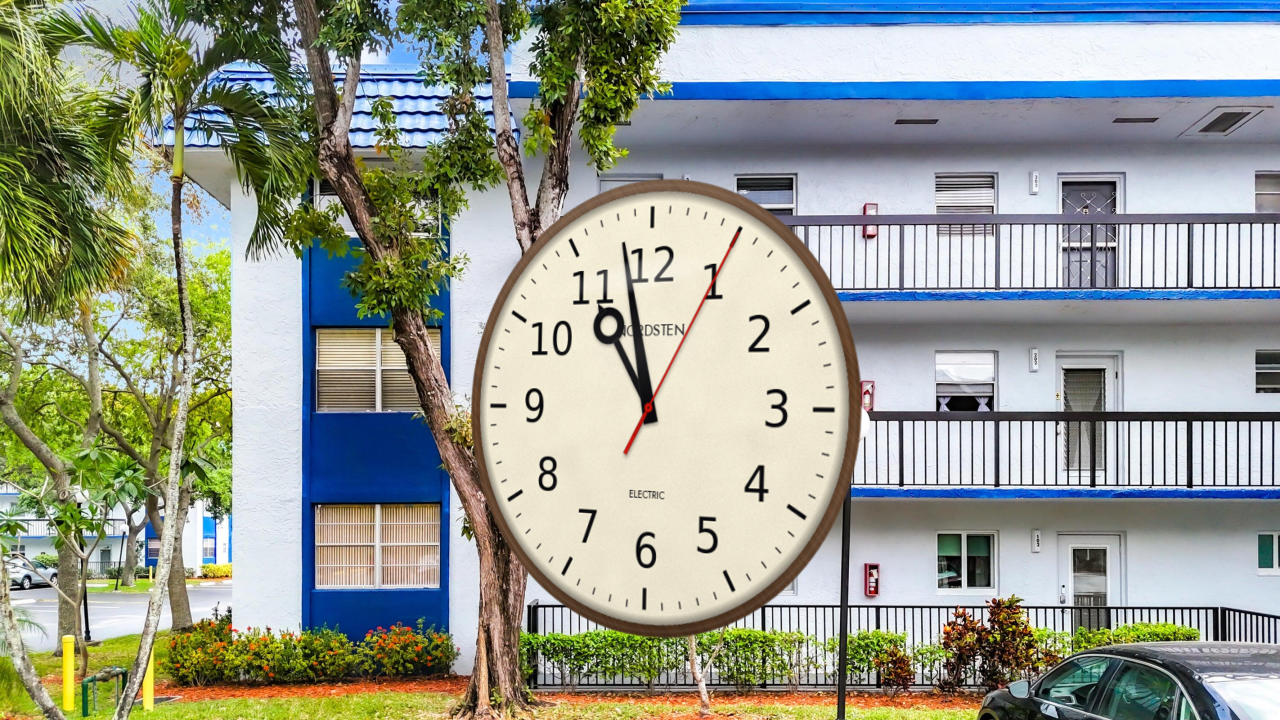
10:58:05
